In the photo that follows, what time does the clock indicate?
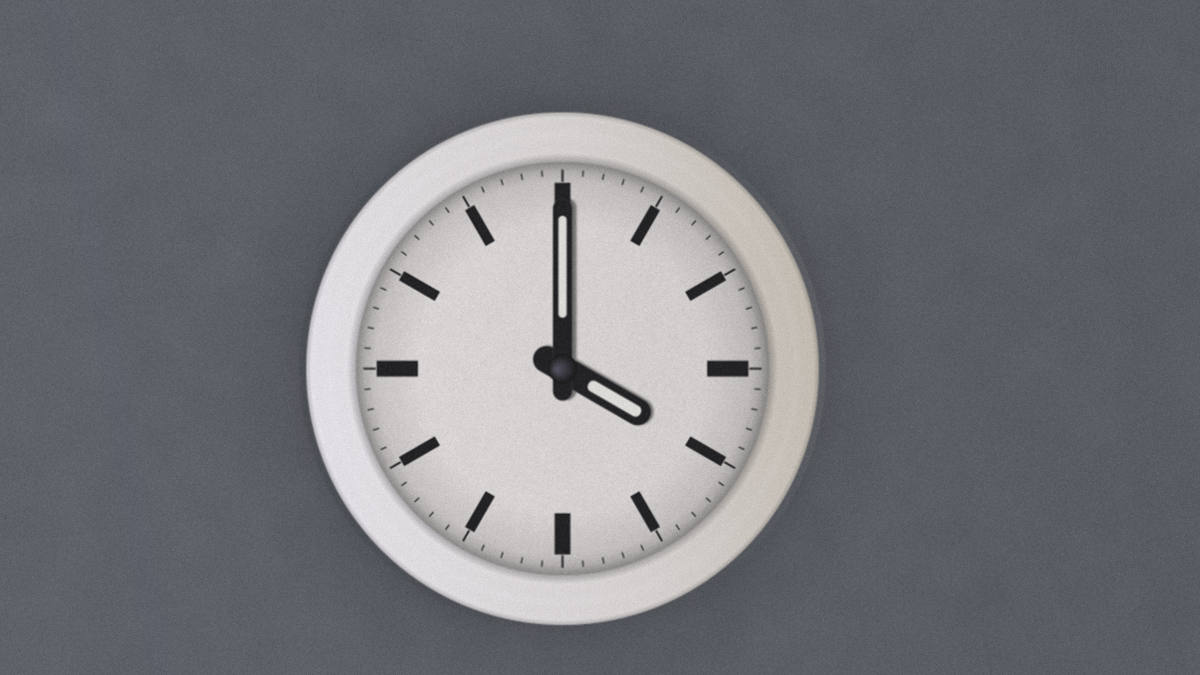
4:00
